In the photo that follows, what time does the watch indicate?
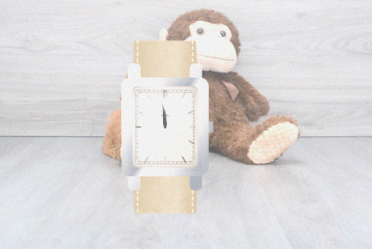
11:59
